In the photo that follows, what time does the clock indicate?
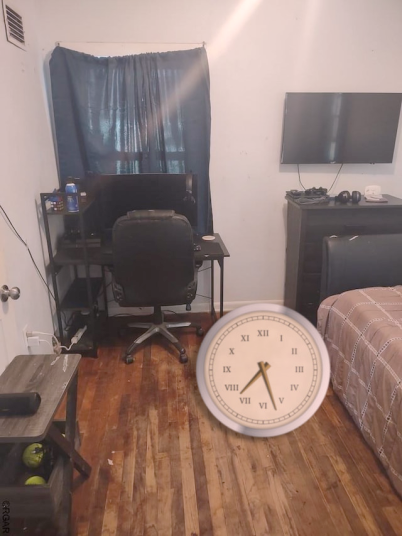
7:27
